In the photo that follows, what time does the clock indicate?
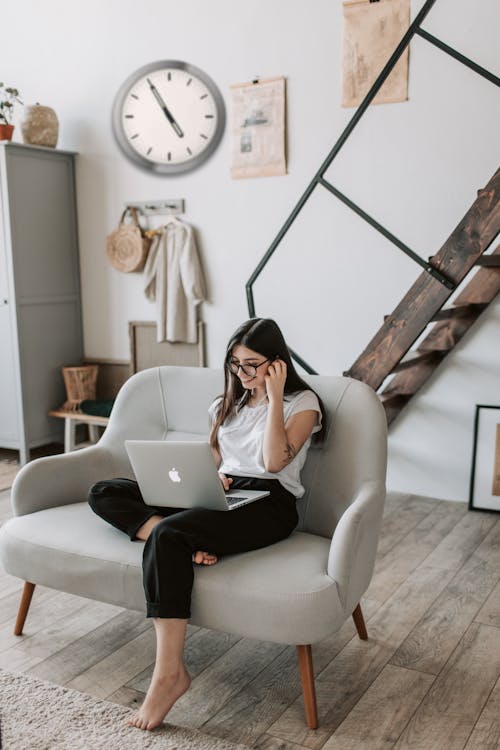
4:55
